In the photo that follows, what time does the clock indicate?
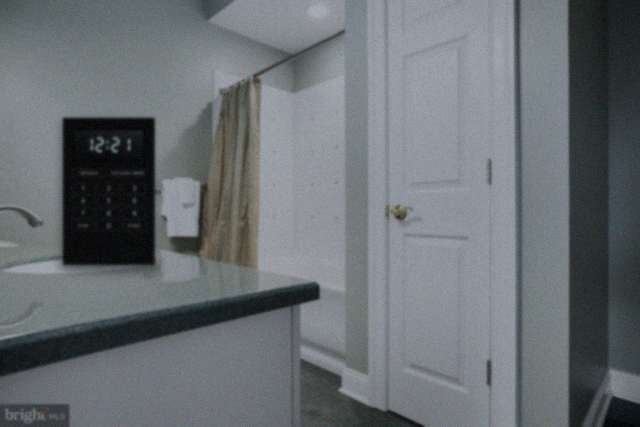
12:21
